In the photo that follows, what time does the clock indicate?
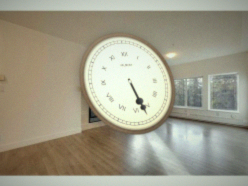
5:27
